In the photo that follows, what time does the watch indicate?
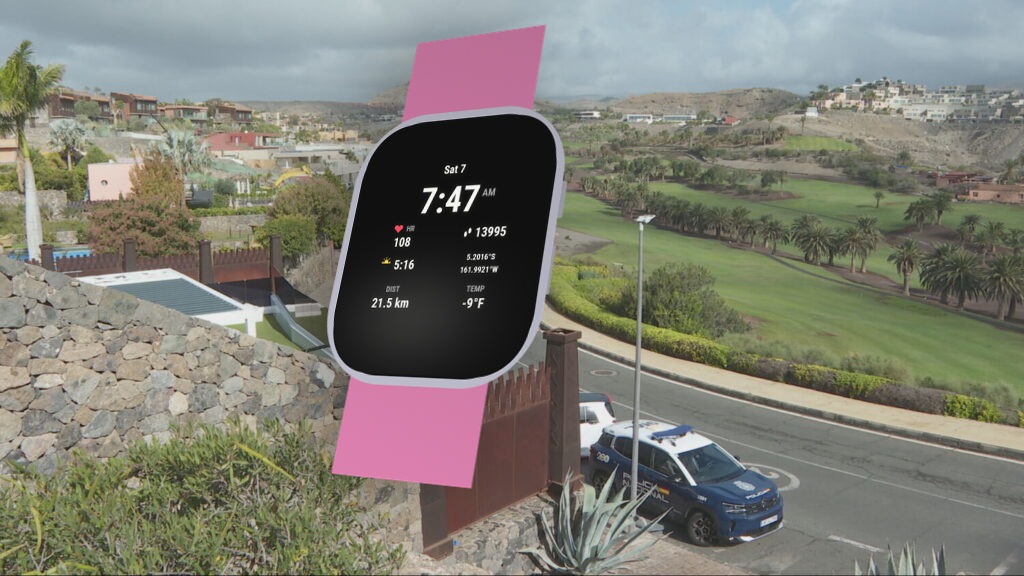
7:47
